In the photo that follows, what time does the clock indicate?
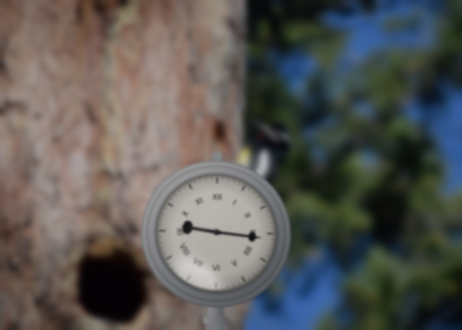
9:16
